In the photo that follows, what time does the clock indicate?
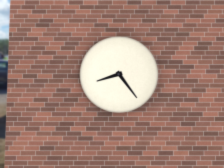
8:24
